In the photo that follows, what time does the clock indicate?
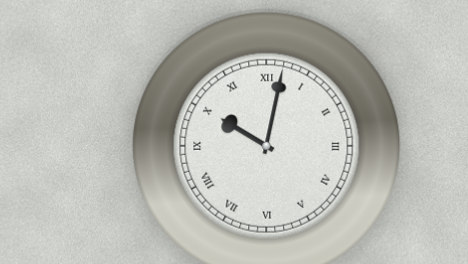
10:02
